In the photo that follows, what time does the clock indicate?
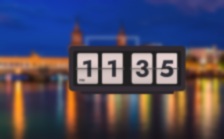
11:35
